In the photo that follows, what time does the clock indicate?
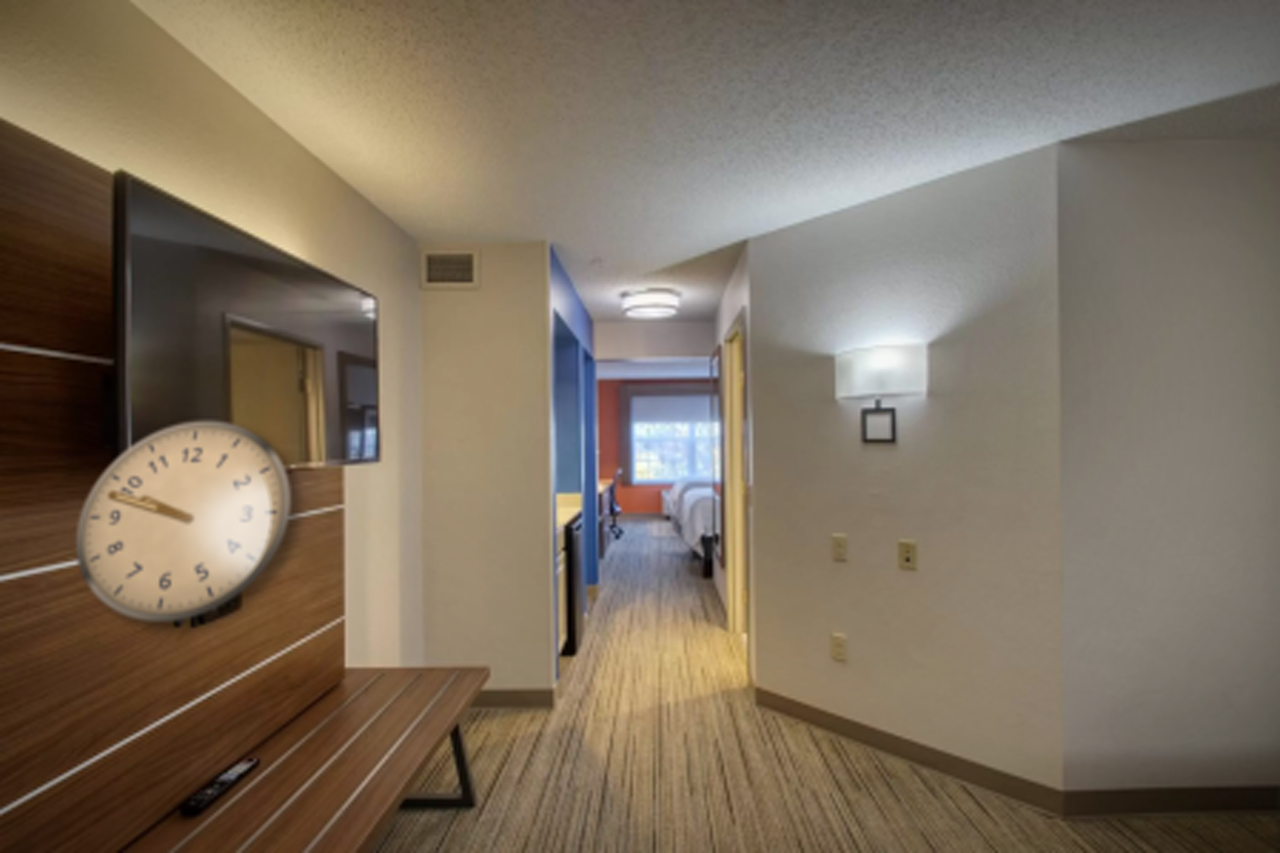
9:48
